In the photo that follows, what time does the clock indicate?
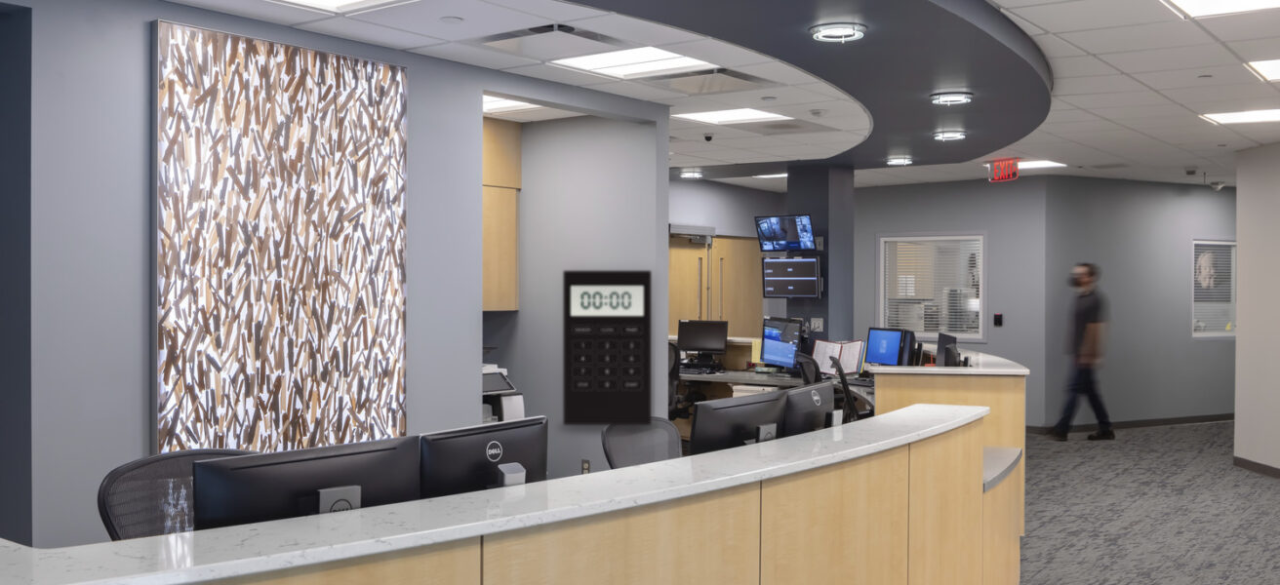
0:00
